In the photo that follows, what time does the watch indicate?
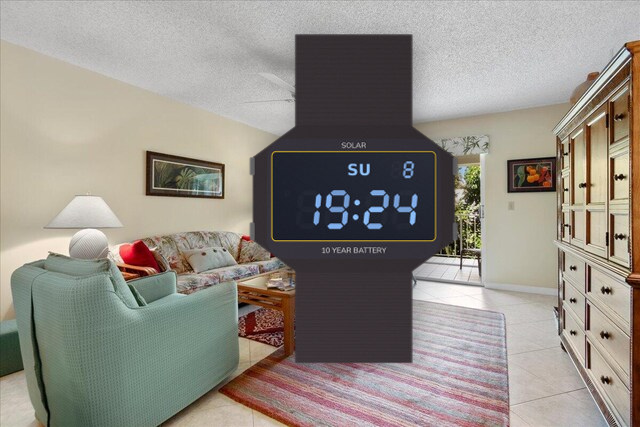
19:24
